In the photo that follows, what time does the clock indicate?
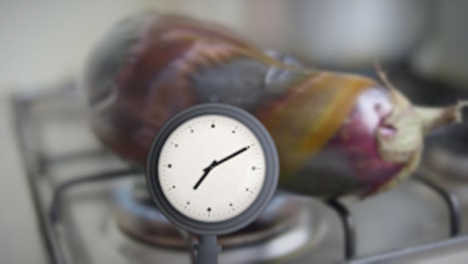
7:10
